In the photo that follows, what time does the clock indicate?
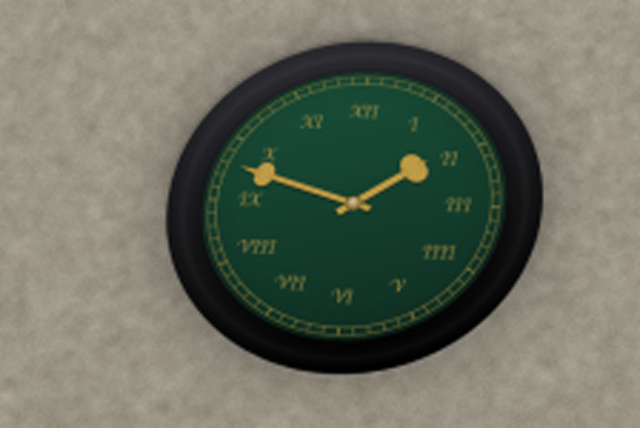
1:48
